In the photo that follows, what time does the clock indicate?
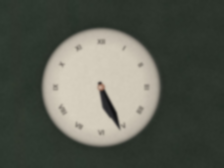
5:26
